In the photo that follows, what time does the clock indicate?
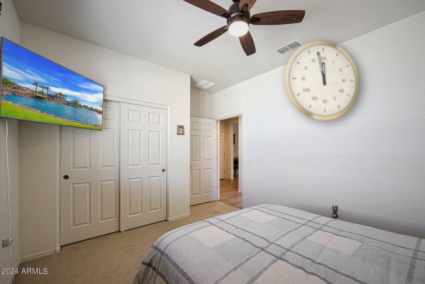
11:58
